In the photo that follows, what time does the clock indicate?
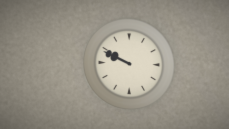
9:49
